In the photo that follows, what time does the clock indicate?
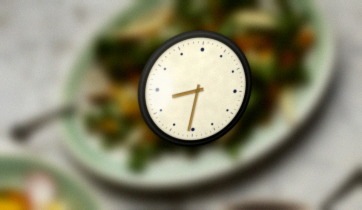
8:31
